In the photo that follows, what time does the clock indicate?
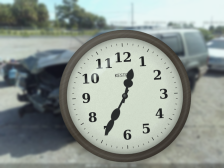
12:35
